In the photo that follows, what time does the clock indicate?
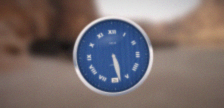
5:28
